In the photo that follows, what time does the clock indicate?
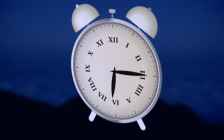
6:15
